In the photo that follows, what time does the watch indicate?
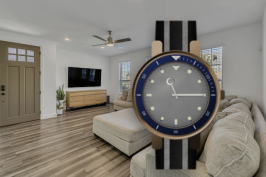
11:15
